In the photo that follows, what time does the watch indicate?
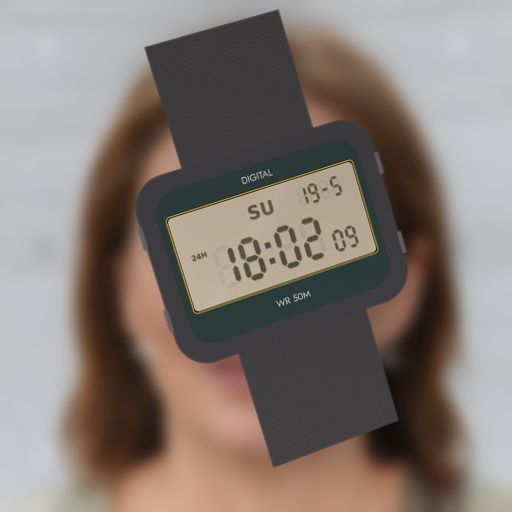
18:02:09
